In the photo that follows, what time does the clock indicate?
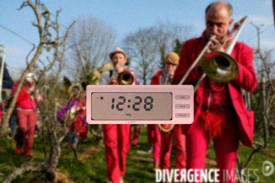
12:28
